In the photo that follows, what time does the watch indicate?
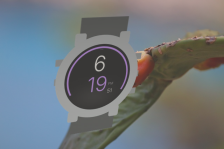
6:19
